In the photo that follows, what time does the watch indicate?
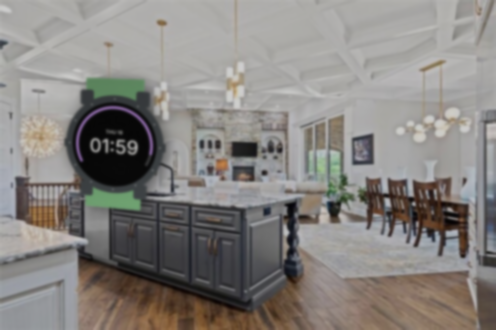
1:59
